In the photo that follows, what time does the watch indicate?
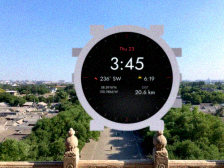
3:45
